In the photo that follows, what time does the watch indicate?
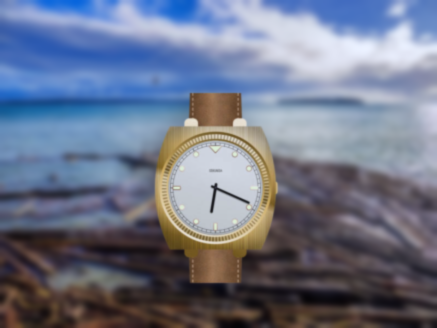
6:19
